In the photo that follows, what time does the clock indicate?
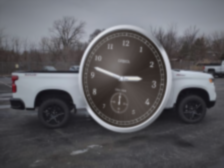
2:47
